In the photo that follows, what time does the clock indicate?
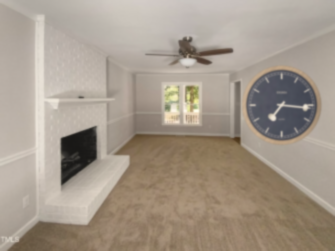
7:16
